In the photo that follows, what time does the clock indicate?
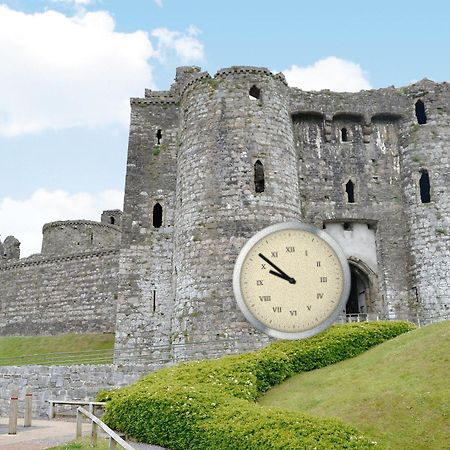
9:52
